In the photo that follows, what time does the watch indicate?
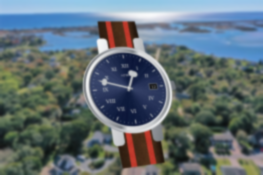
12:48
